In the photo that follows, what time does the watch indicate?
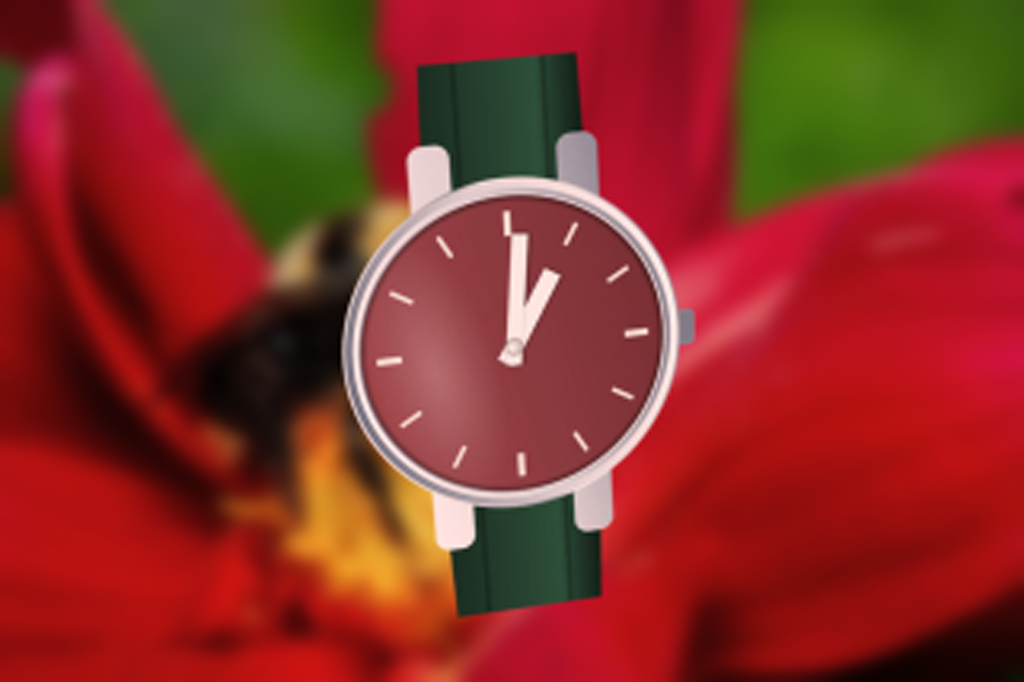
1:01
